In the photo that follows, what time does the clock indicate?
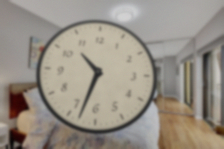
10:33
